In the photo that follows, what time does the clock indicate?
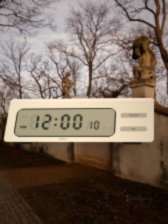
12:00:10
